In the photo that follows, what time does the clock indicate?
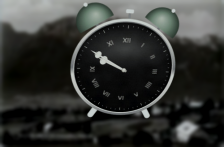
9:50
